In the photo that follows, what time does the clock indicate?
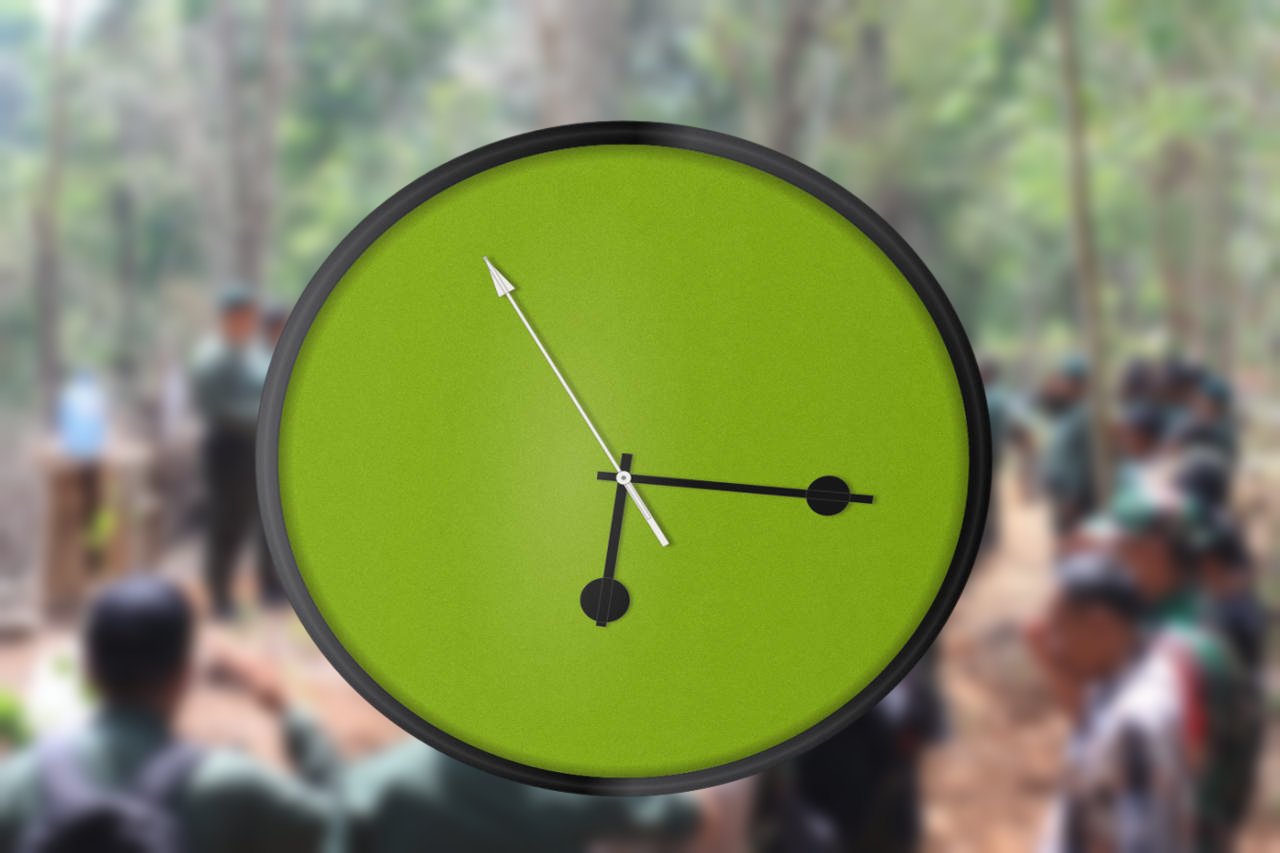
6:15:55
